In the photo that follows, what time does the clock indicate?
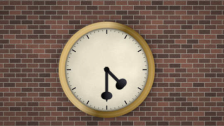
4:30
